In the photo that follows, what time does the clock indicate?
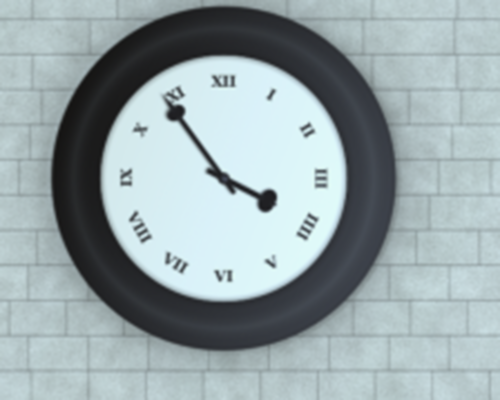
3:54
